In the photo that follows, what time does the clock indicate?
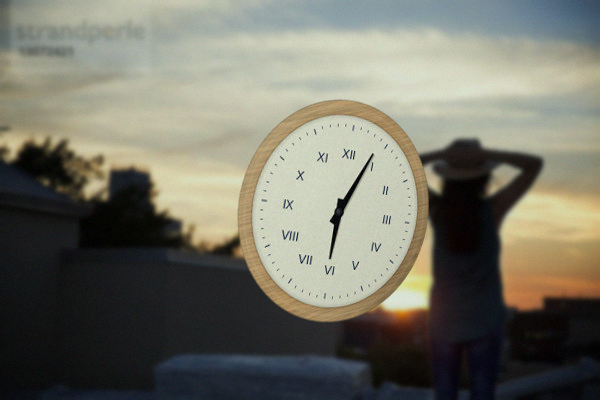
6:04
